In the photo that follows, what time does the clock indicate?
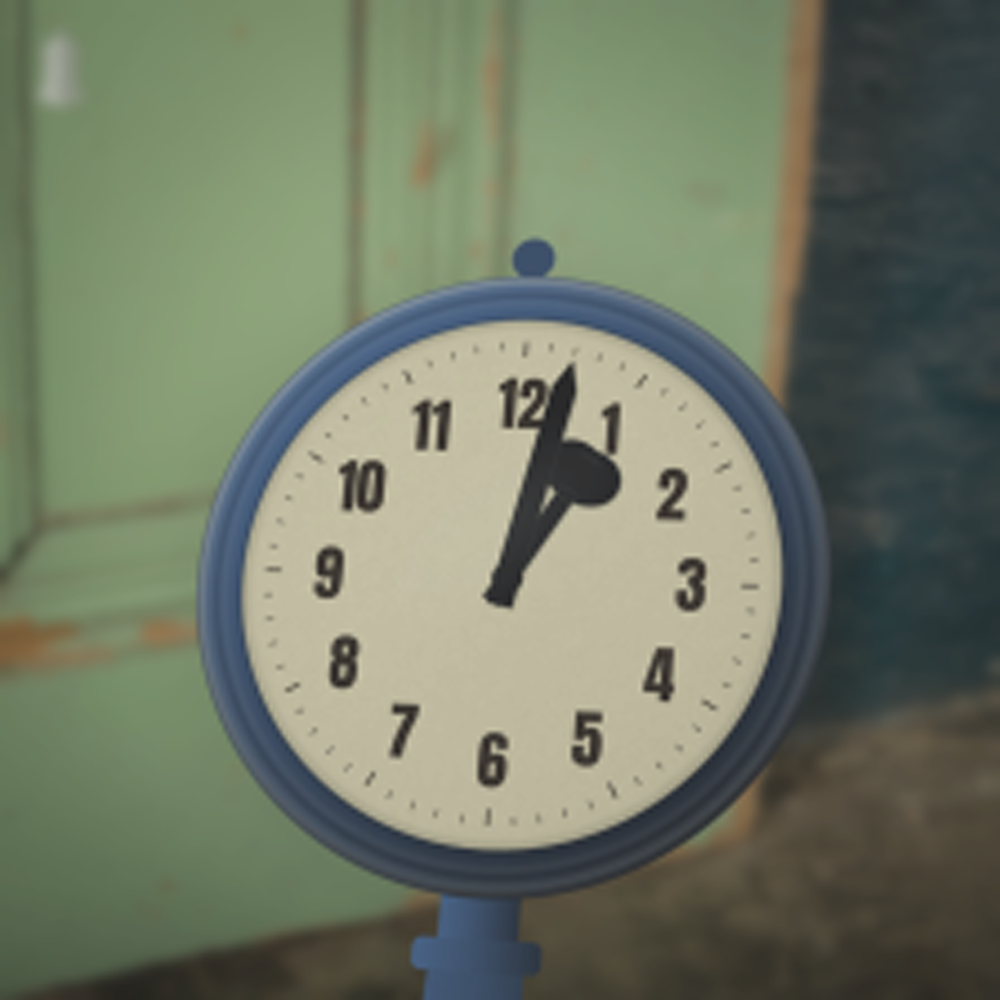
1:02
